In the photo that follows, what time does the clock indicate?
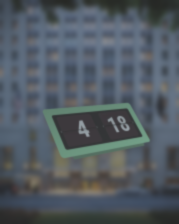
4:18
